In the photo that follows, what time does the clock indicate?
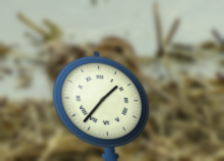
1:37
